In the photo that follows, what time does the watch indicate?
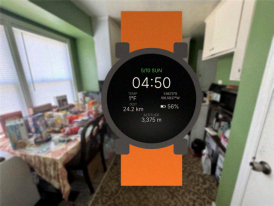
4:50
